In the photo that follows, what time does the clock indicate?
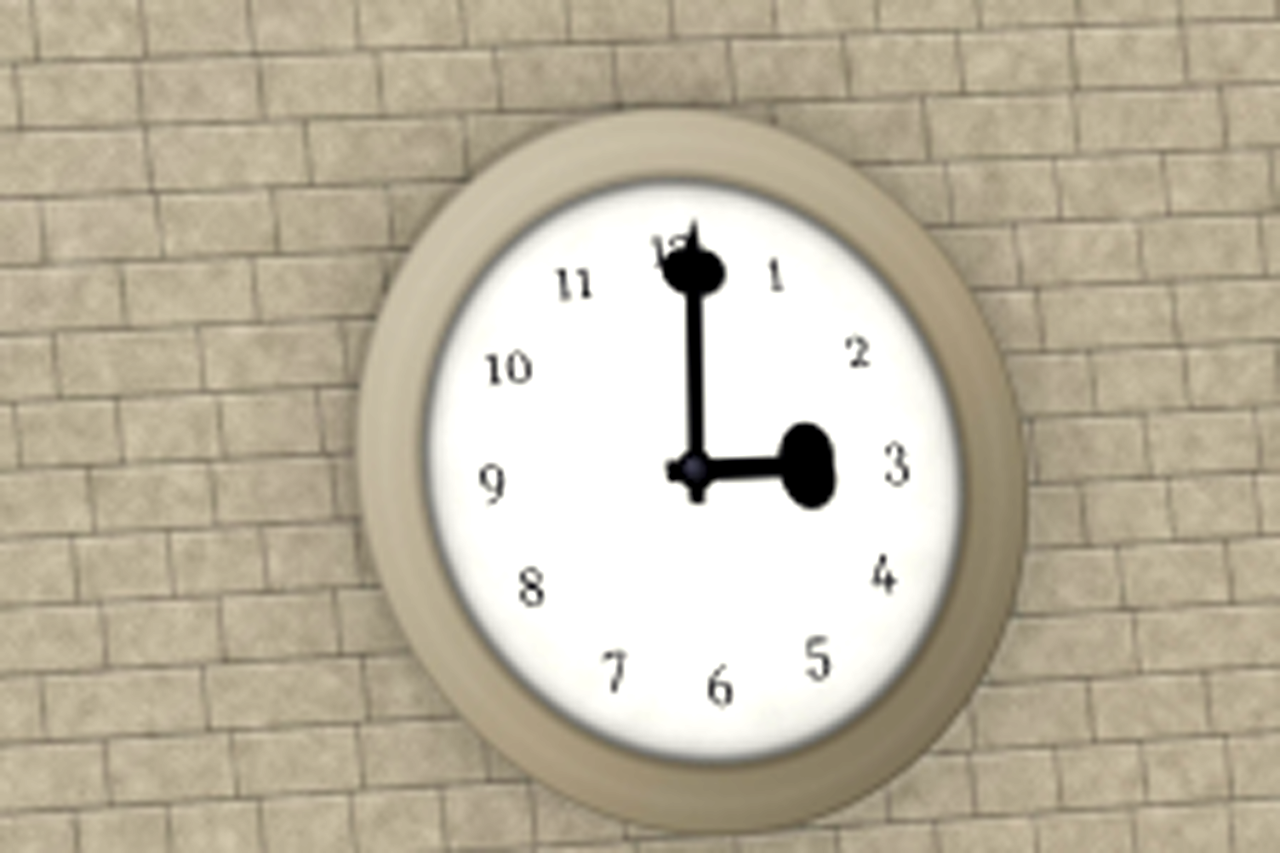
3:01
